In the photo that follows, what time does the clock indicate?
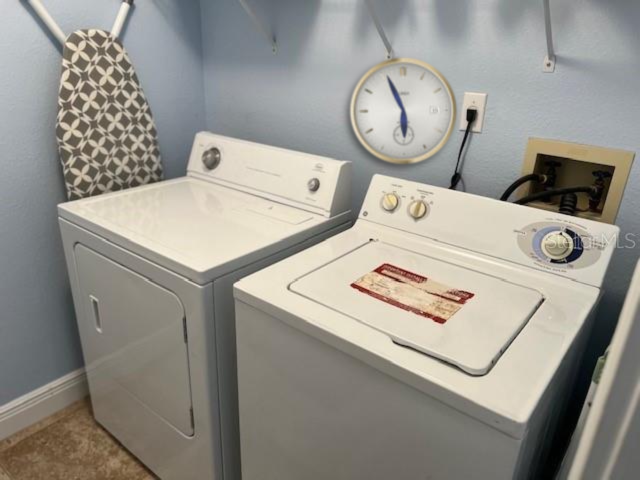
5:56
